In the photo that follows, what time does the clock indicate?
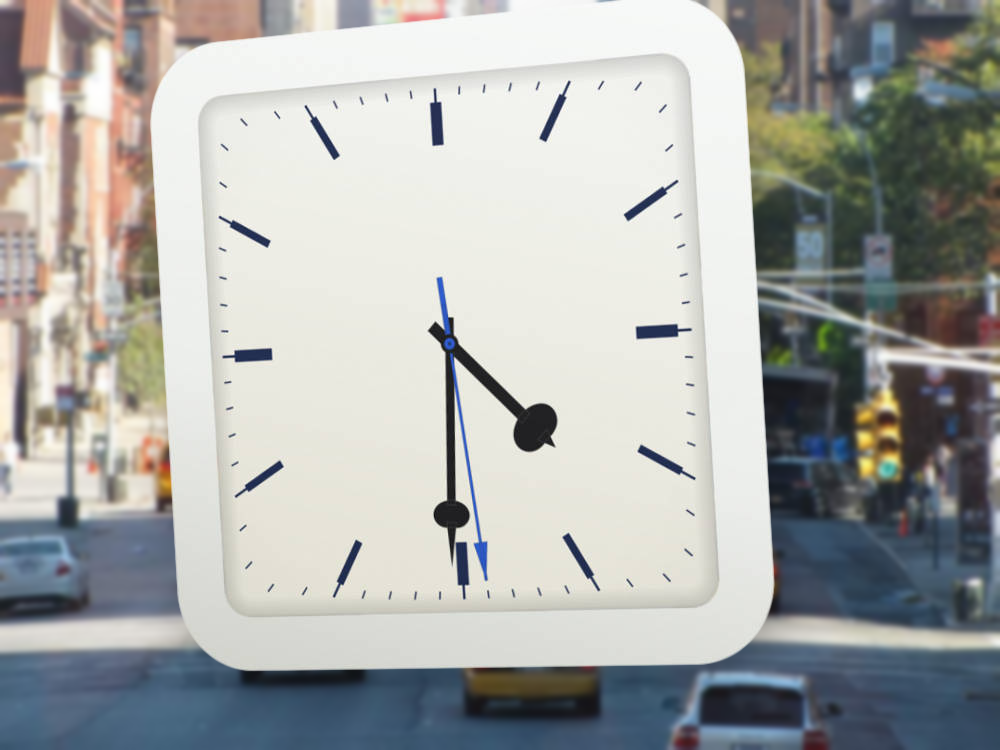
4:30:29
